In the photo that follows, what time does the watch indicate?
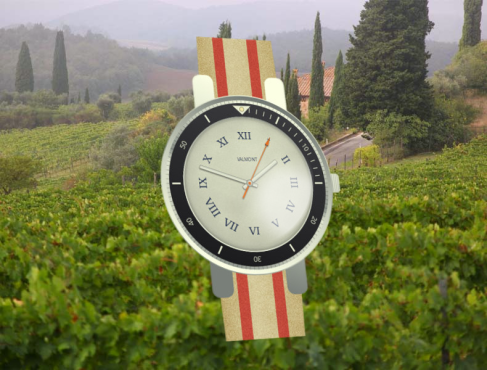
1:48:05
